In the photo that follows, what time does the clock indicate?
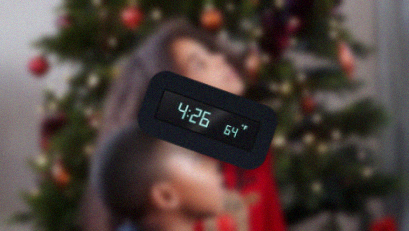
4:26
